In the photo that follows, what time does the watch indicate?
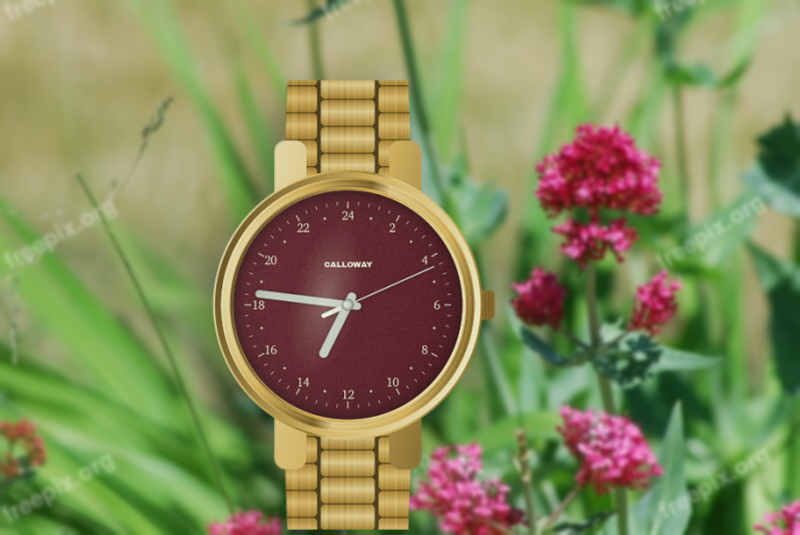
13:46:11
